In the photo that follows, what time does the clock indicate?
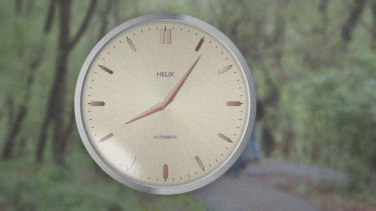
8:06
